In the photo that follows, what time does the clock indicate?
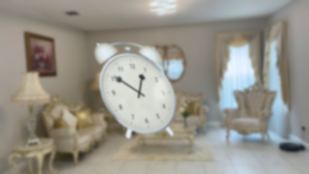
12:51
